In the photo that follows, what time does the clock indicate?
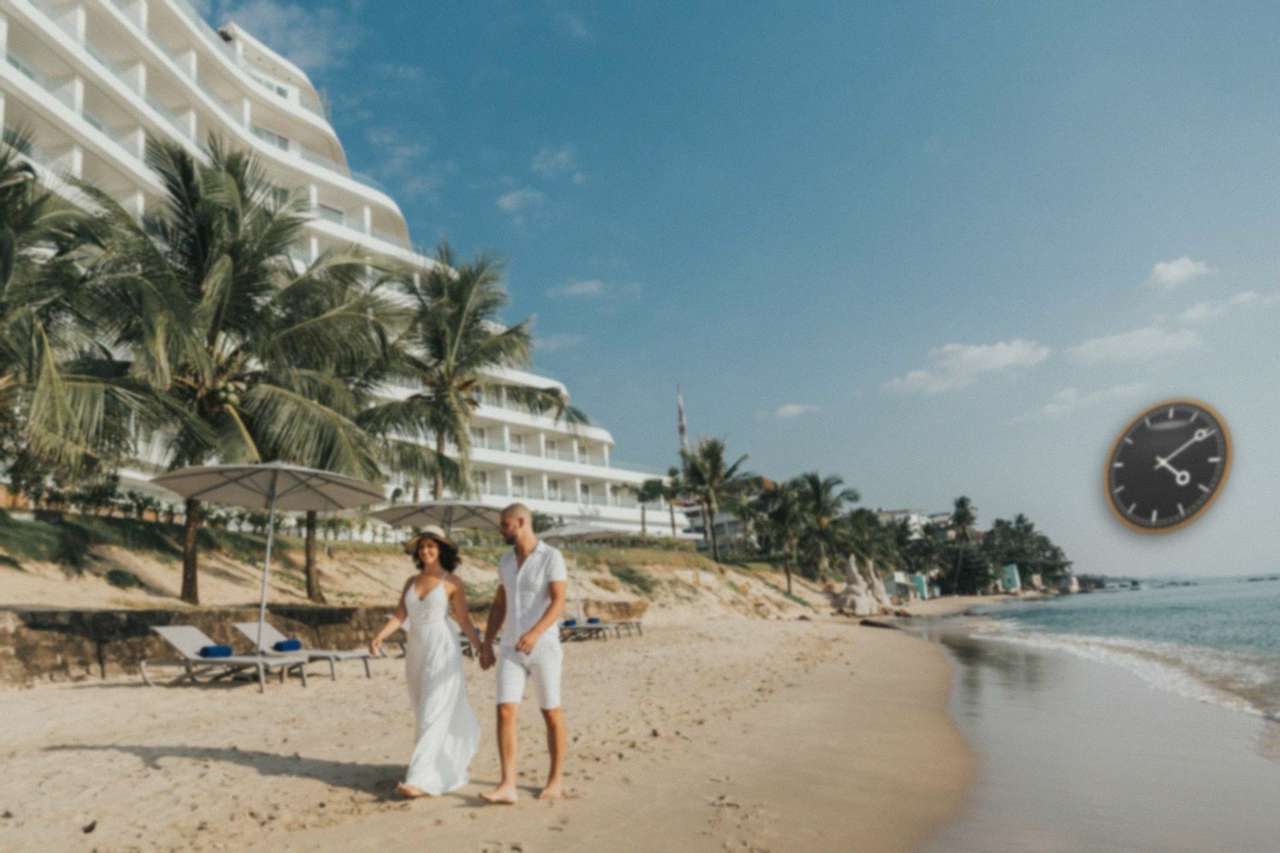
4:09
